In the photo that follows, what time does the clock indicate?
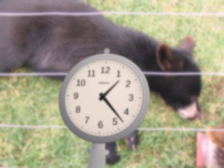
1:23
